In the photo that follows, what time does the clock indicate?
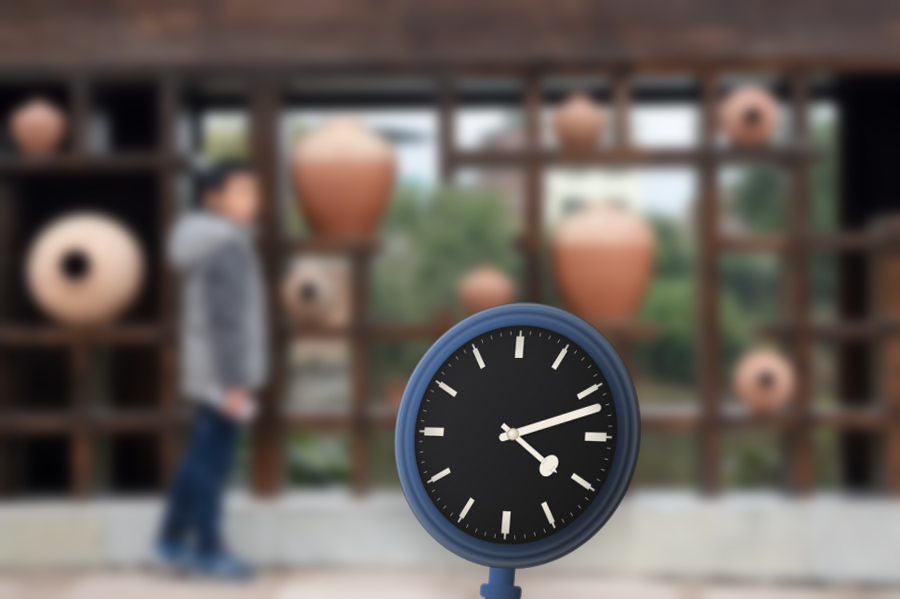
4:12
